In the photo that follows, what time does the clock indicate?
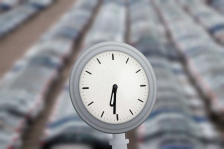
6:31
